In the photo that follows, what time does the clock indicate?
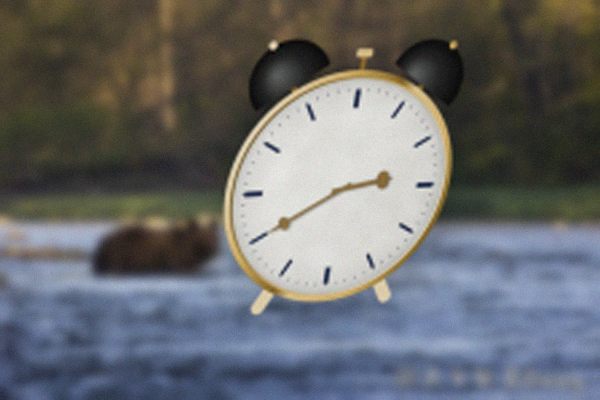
2:40
